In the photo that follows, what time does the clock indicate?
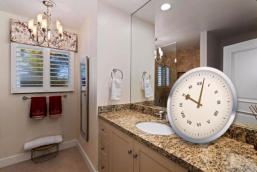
10:02
